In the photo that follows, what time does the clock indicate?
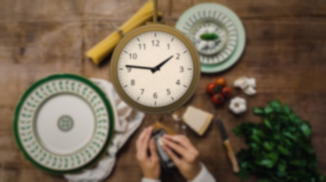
1:46
